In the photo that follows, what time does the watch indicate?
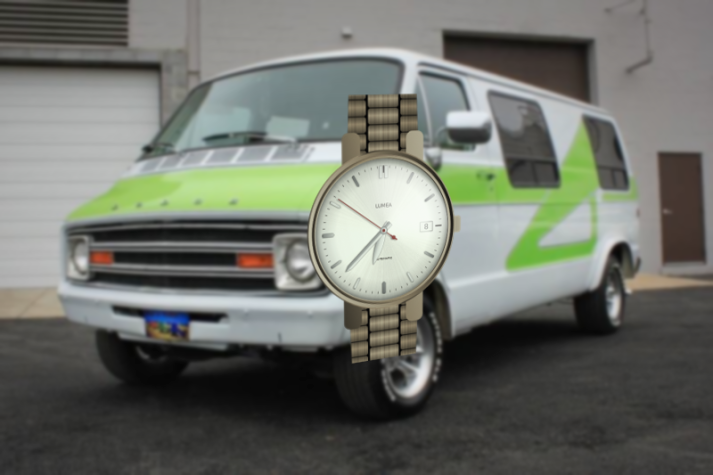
6:37:51
